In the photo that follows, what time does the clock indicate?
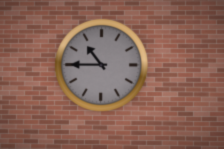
10:45
